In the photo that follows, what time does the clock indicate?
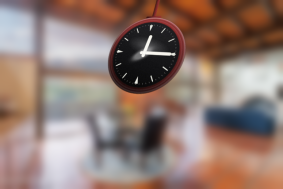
12:15
